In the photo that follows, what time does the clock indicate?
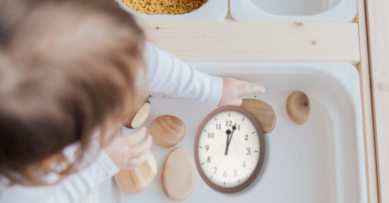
12:03
